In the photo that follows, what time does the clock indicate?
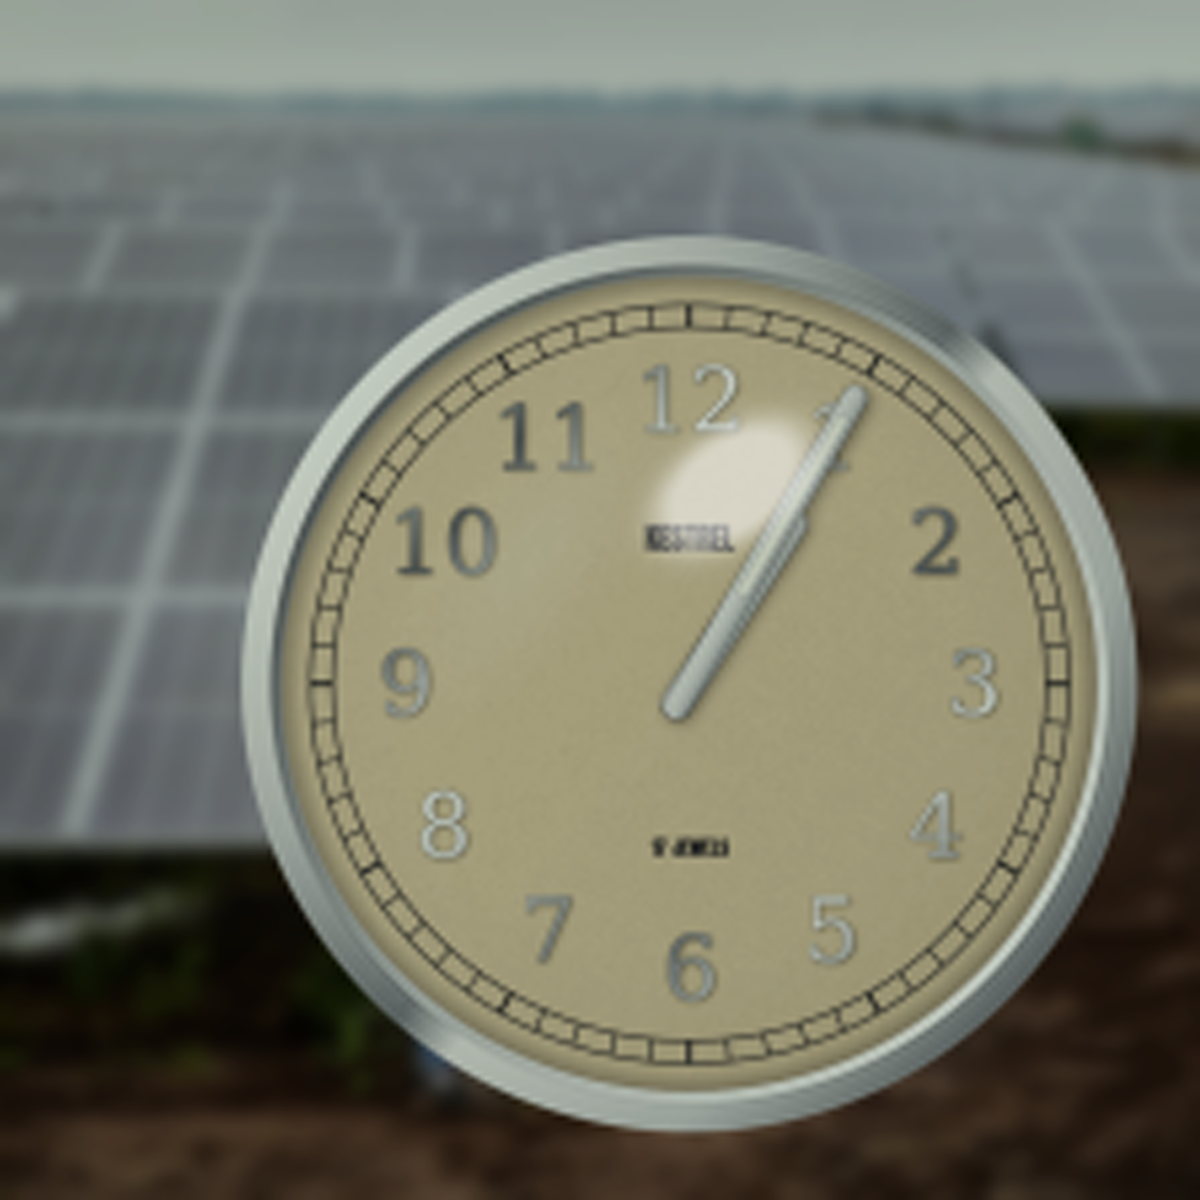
1:05
